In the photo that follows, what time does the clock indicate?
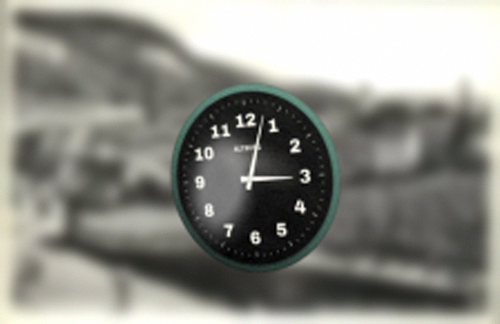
3:03
